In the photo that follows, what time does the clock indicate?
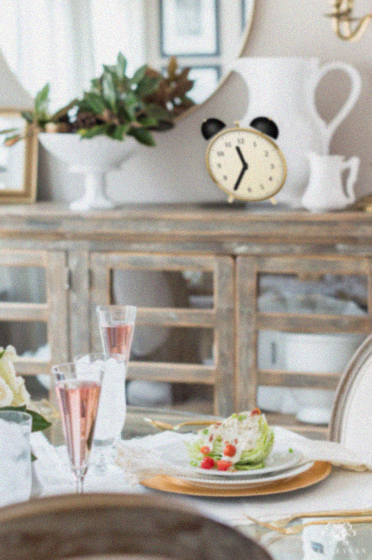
11:35
